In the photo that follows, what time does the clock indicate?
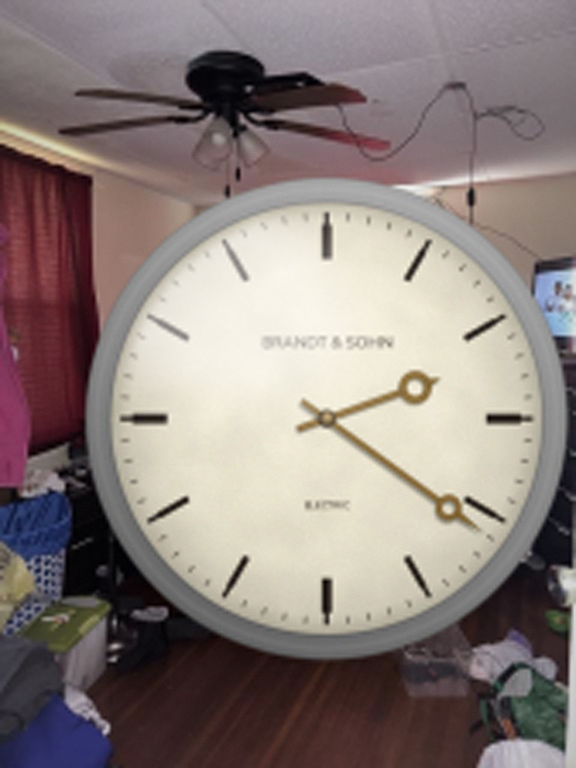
2:21
